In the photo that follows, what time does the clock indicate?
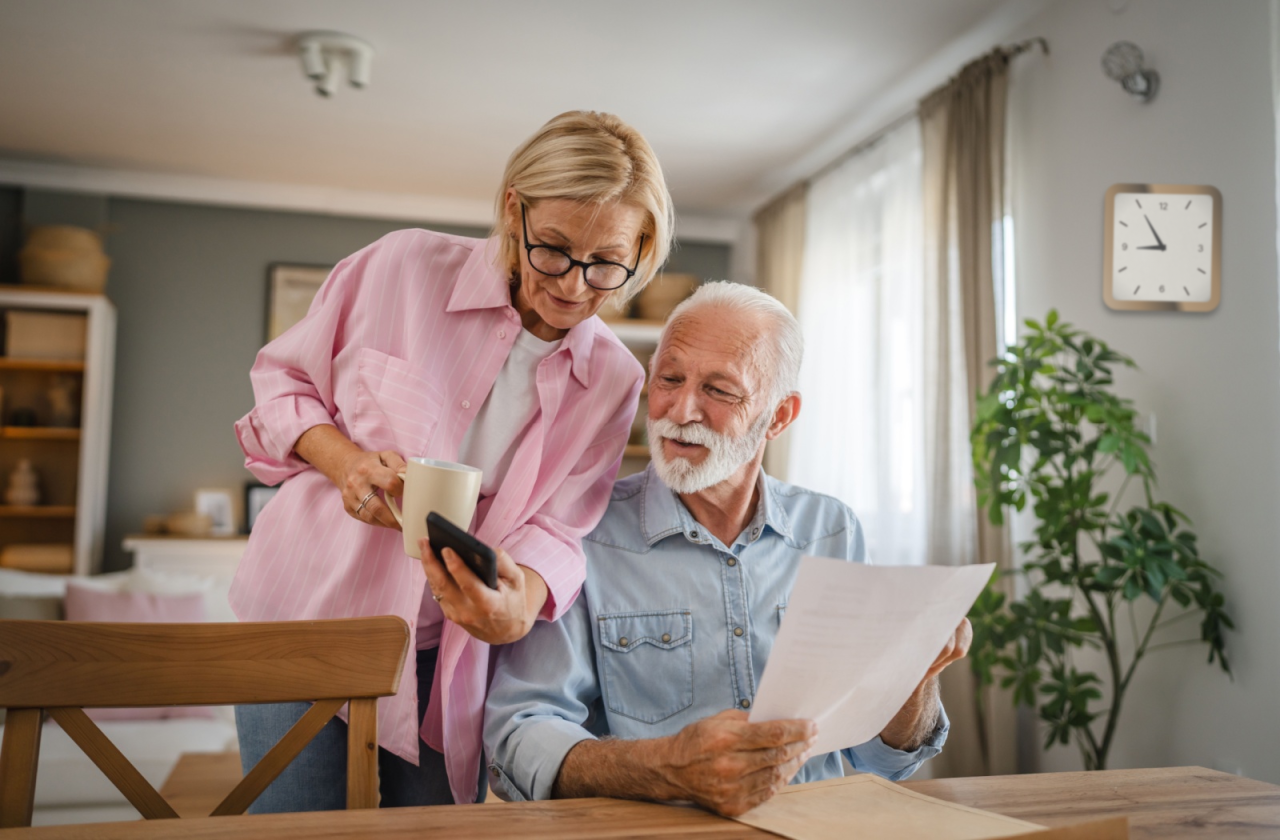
8:55
